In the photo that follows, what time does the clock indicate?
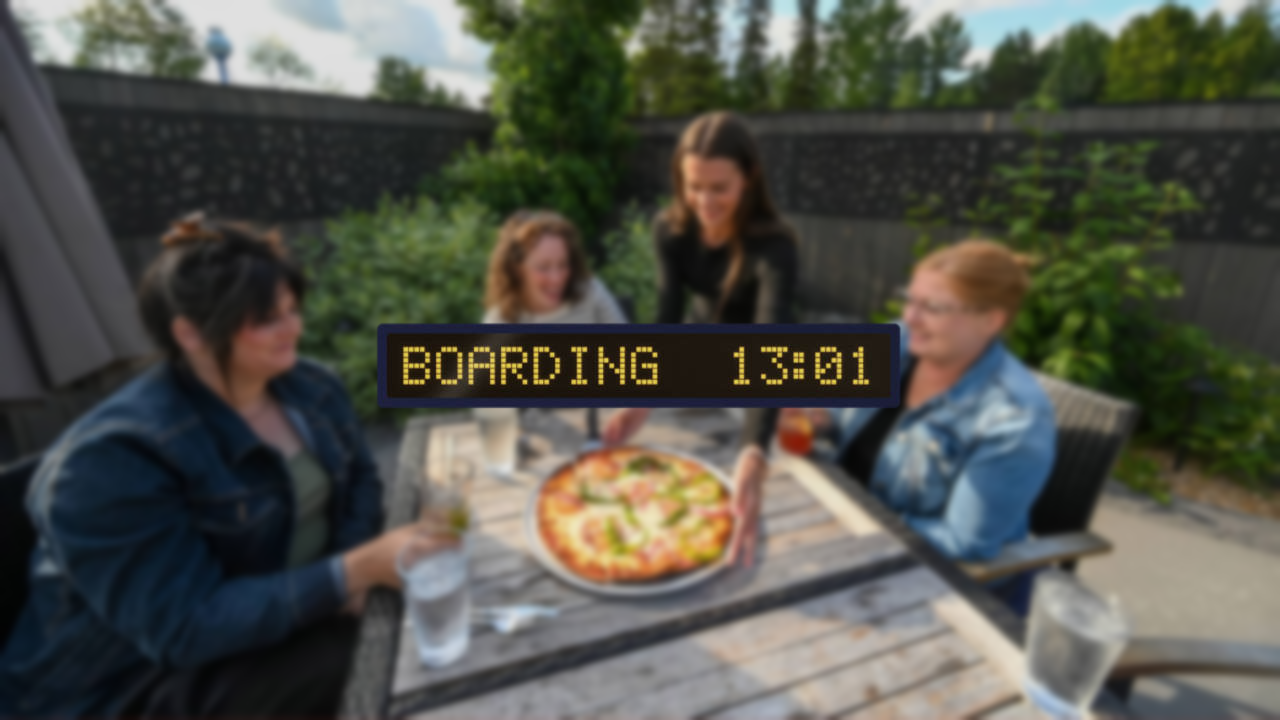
13:01
